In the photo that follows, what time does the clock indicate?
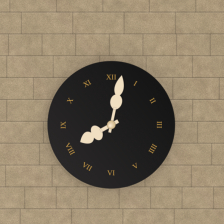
8:02
